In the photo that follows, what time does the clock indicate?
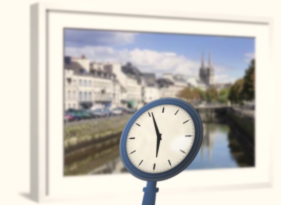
5:56
